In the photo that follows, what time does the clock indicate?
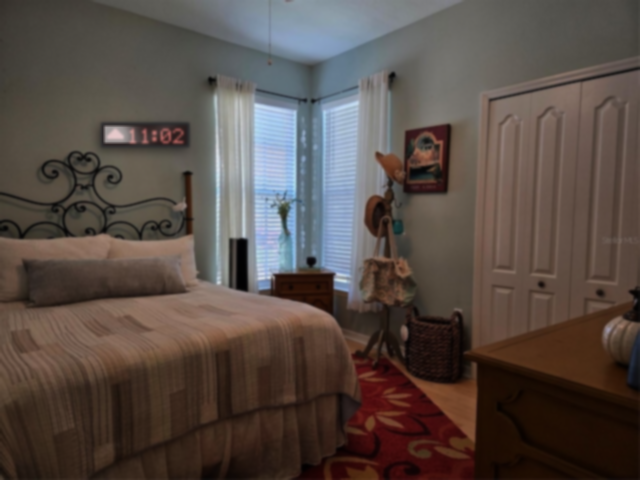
11:02
